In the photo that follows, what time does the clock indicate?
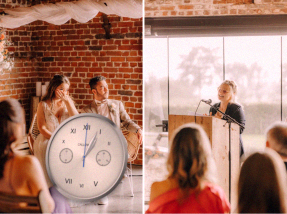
1:04
